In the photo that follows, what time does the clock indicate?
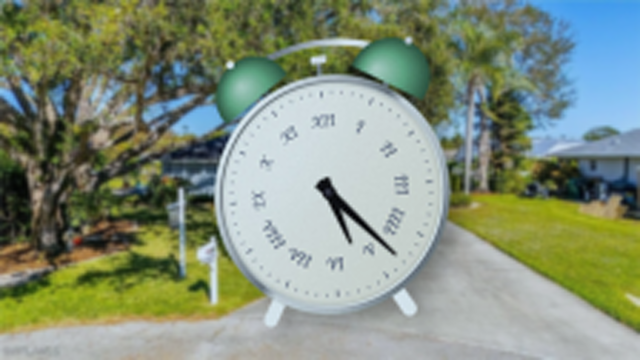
5:23
